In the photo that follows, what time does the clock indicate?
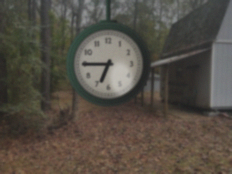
6:45
